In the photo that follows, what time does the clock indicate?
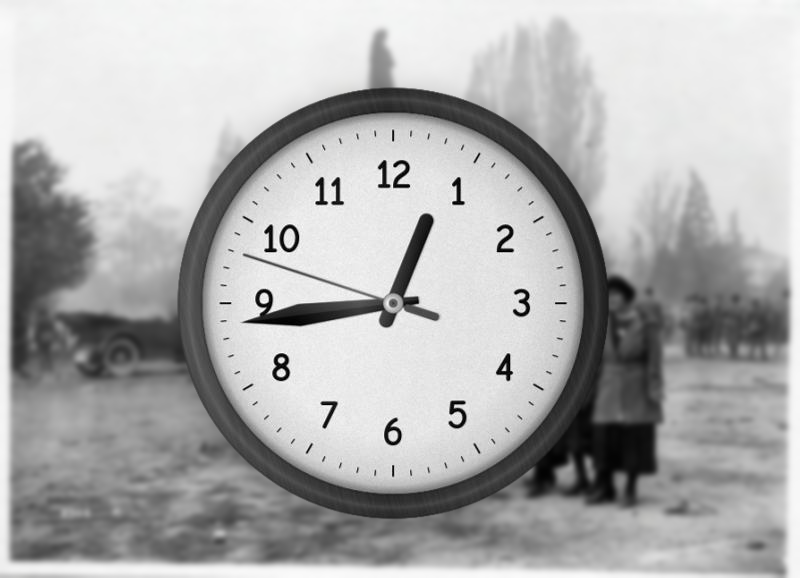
12:43:48
